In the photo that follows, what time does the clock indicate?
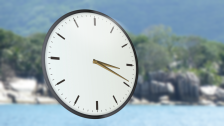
3:19
